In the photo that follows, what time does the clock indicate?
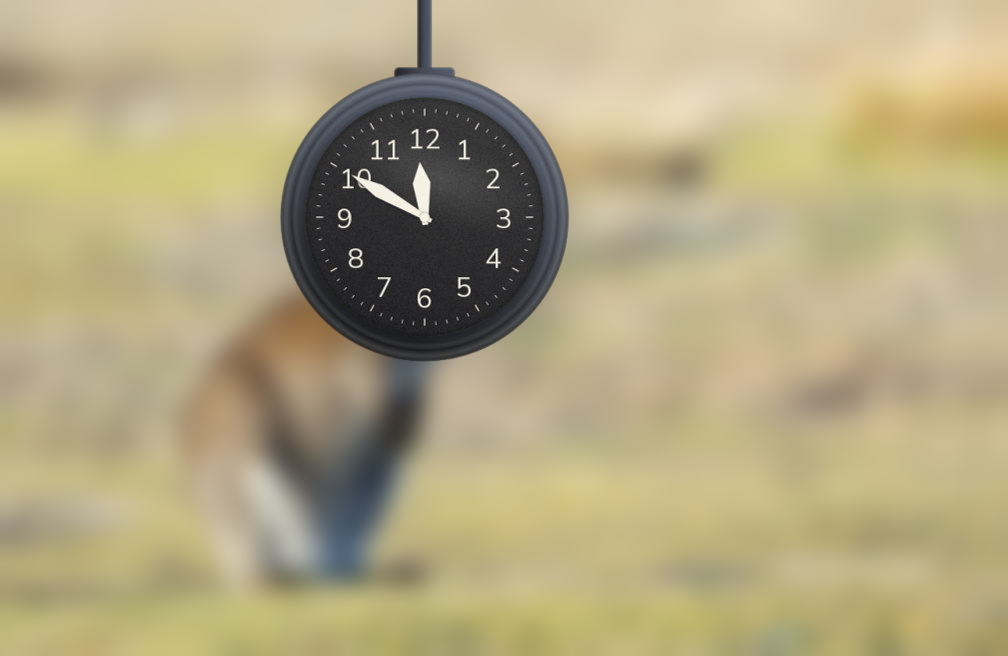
11:50
